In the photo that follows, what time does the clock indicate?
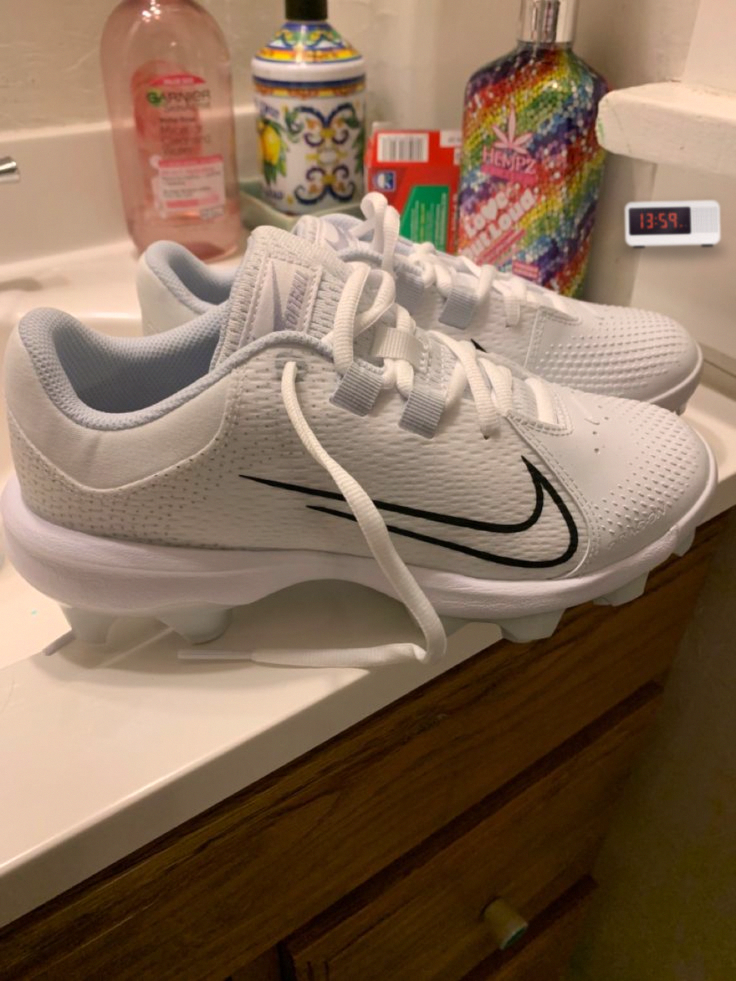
13:59
